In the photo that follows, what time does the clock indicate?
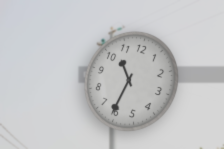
10:31
